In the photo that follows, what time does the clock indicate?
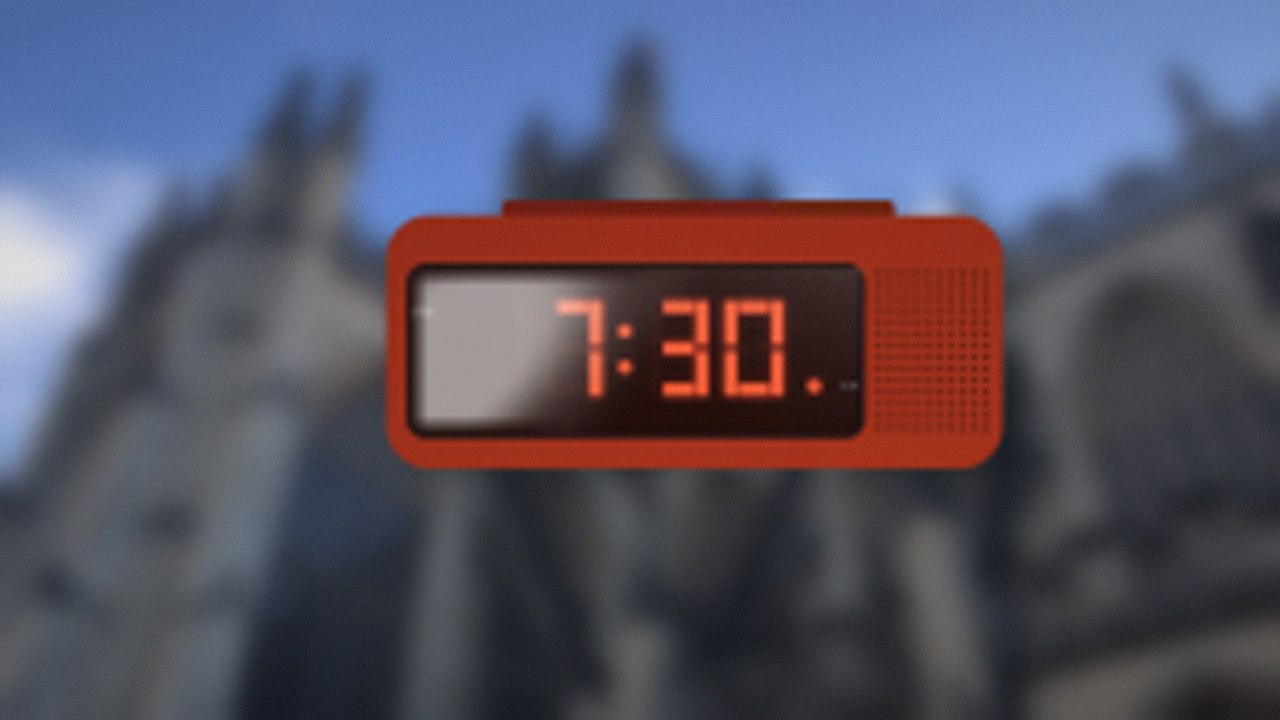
7:30
